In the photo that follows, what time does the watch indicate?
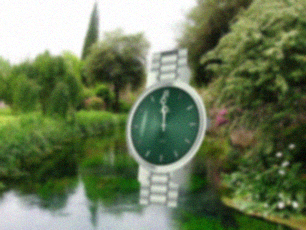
11:59
